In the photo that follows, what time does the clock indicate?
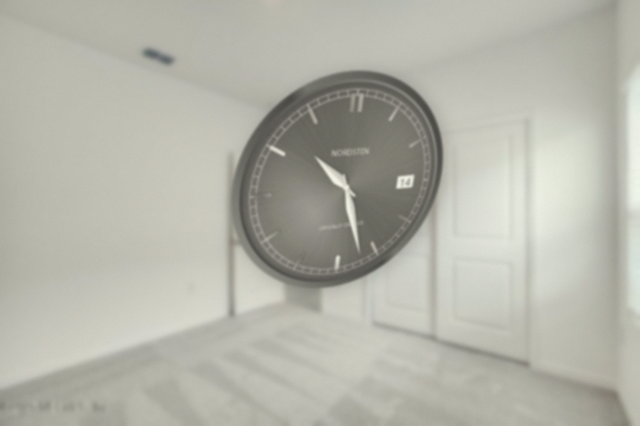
10:27
